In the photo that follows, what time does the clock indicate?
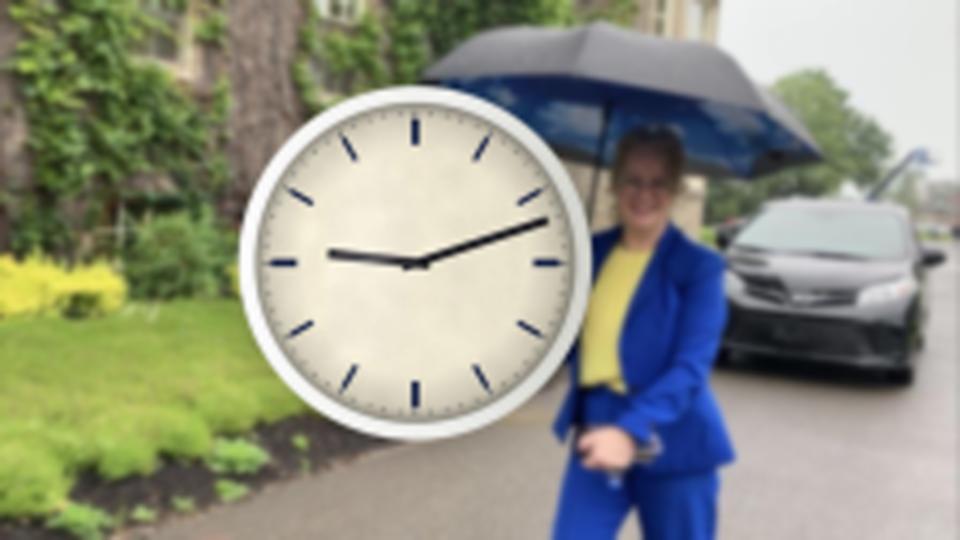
9:12
